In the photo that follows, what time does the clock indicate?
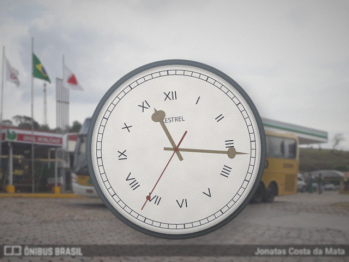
11:16:36
